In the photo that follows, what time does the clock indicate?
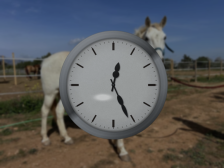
12:26
